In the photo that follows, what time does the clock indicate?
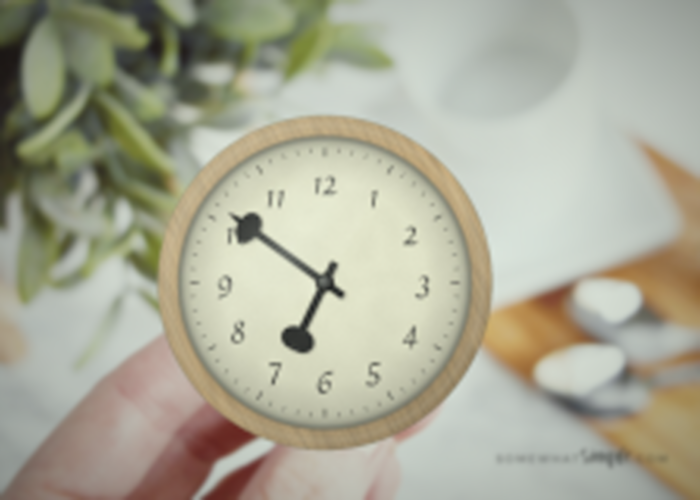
6:51
